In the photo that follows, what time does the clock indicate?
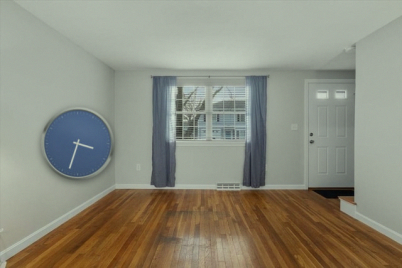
3:33
